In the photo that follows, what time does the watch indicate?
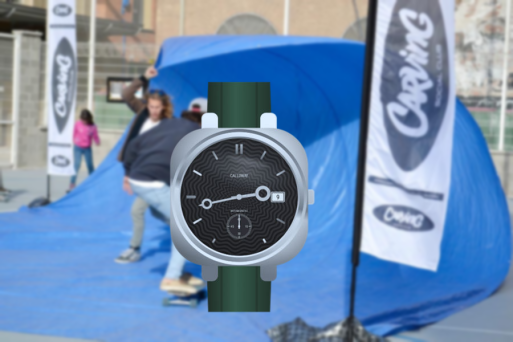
2:43
